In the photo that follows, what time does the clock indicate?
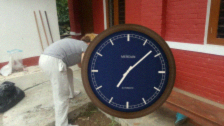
7:08
